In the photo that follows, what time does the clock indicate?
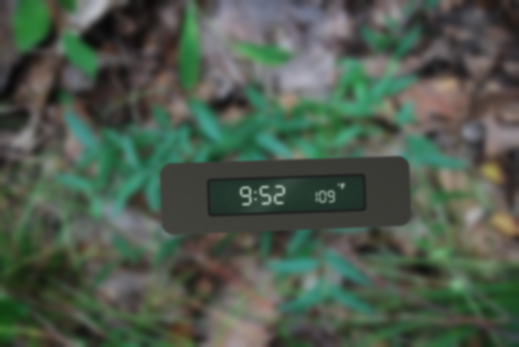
9:52
